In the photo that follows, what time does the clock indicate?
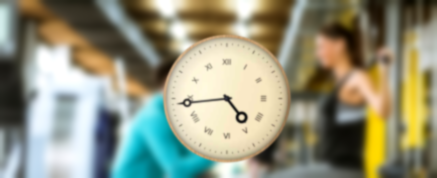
4:44
